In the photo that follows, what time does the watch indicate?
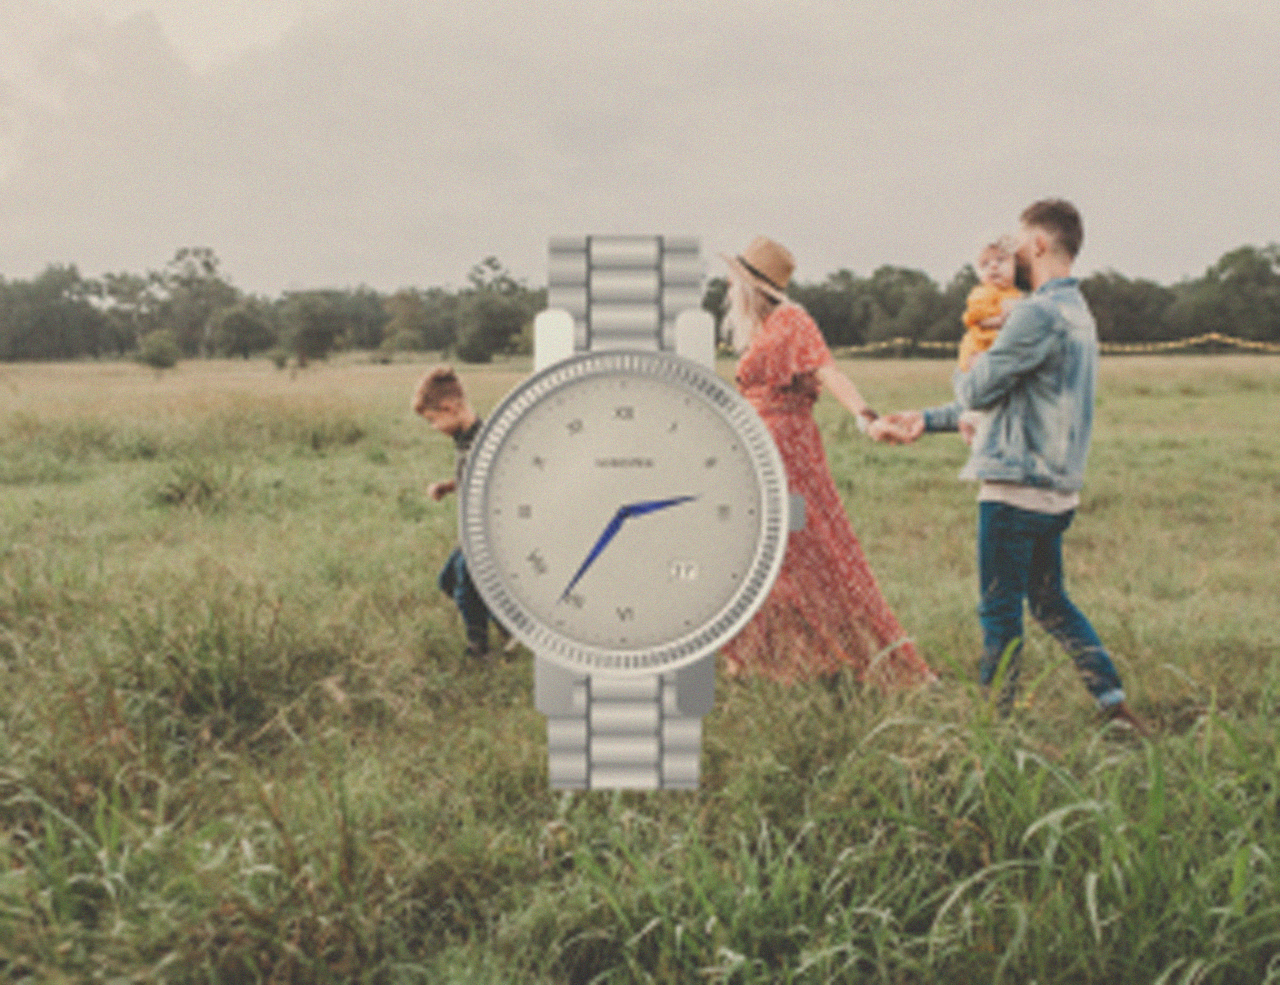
2:36
